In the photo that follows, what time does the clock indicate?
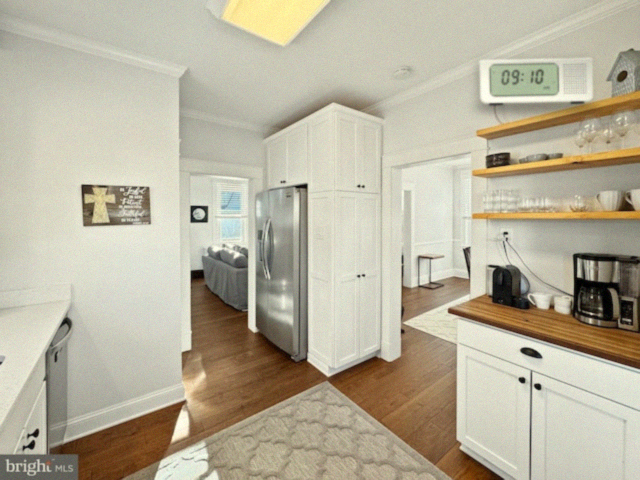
9:10
